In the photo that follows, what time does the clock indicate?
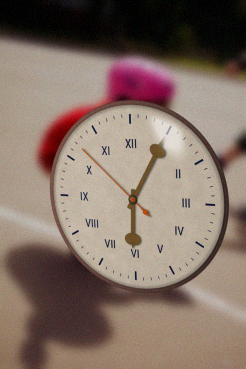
6:04:52
